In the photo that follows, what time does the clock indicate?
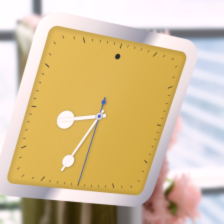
8:33:30
